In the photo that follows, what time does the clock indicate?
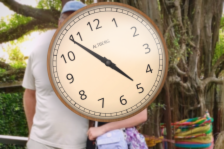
4:54
